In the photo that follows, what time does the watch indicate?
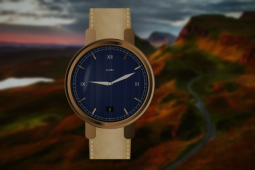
9:11
